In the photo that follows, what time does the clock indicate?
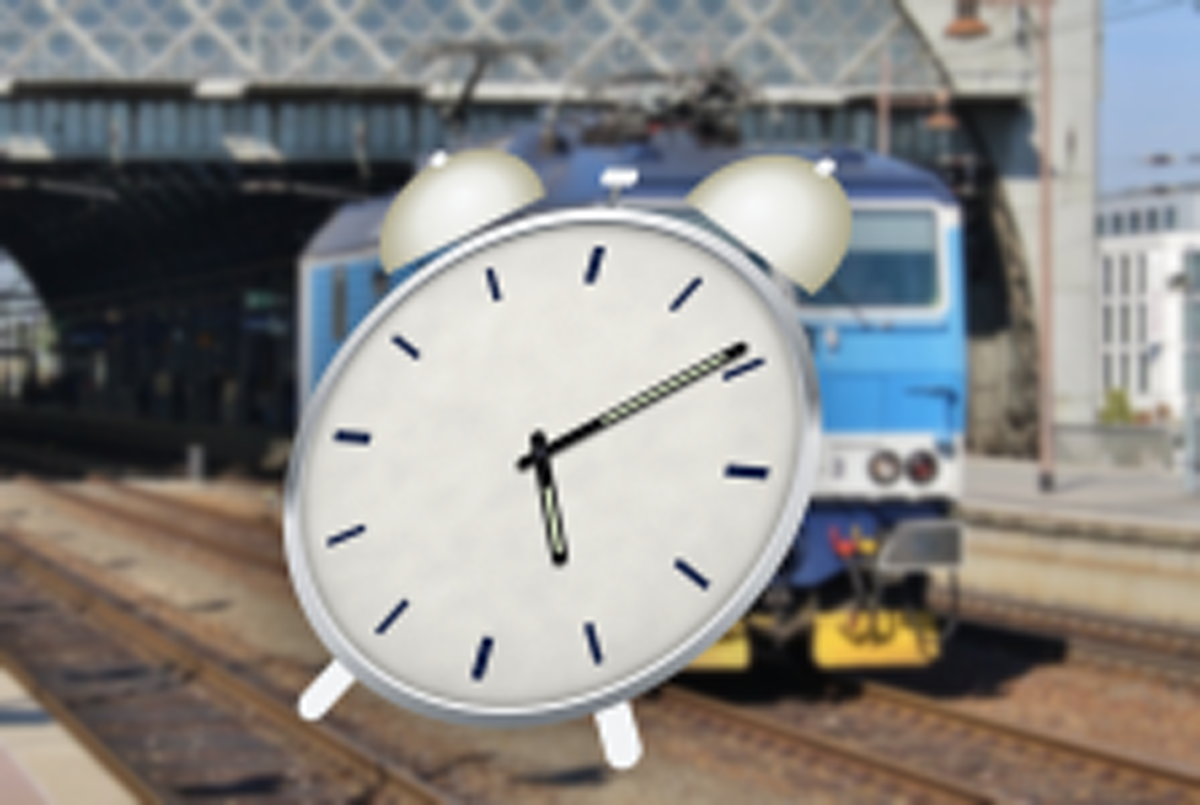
5:09
